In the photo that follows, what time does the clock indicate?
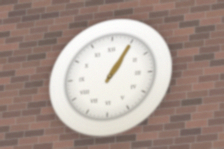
1:05
